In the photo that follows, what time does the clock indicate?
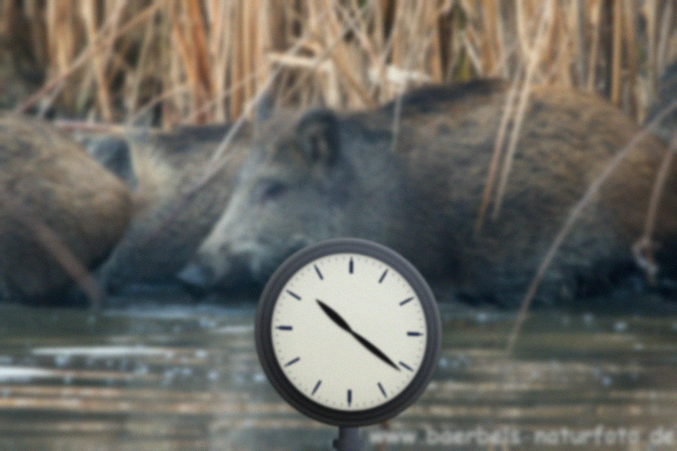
10:21
